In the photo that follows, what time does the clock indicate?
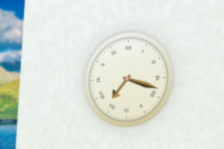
7:18
